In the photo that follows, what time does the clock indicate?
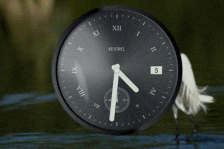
4:31
